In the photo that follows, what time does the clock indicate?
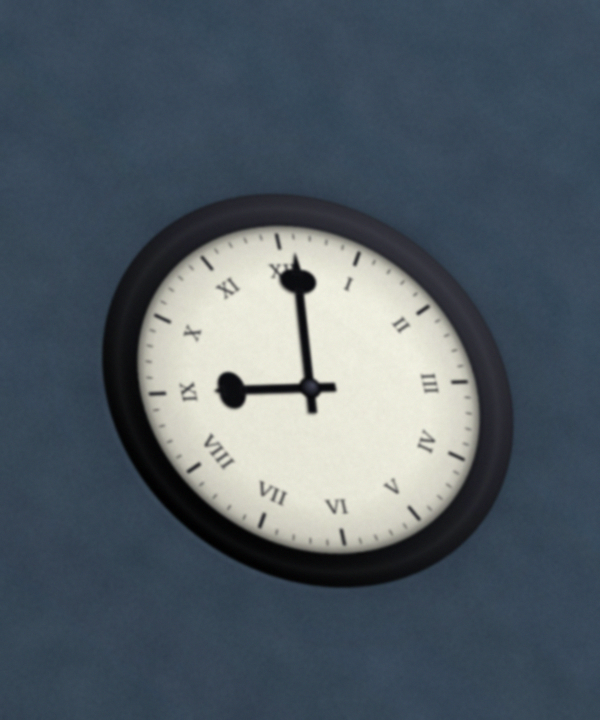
9:01
